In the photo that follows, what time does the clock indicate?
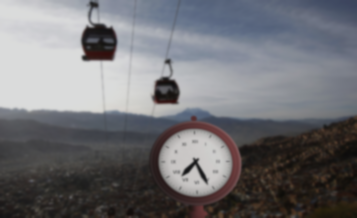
7:26
